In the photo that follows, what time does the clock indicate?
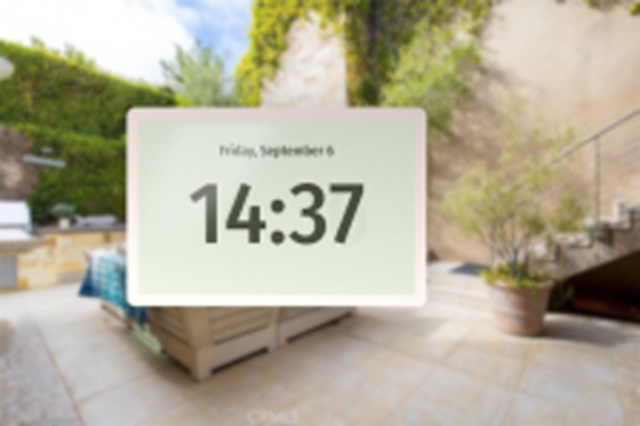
14:37
